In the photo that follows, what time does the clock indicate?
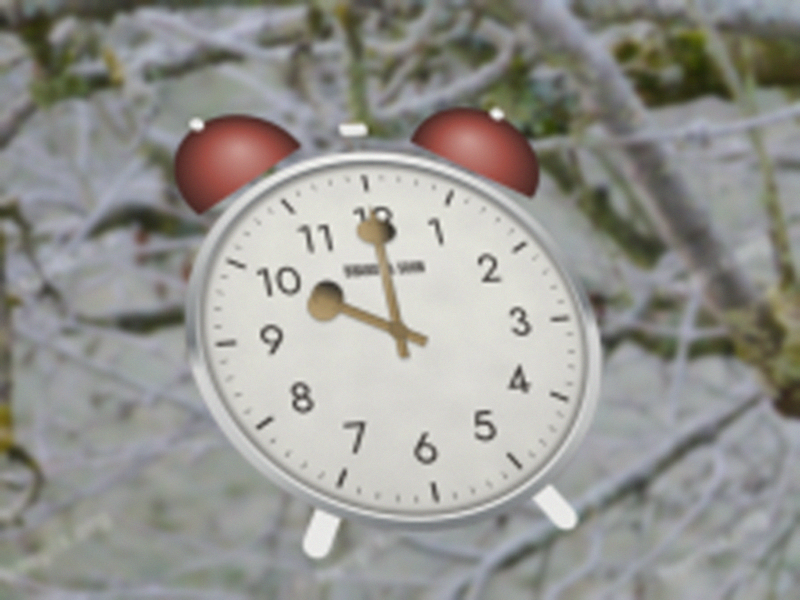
10:00
